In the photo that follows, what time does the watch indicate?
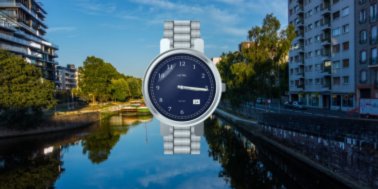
3:16
